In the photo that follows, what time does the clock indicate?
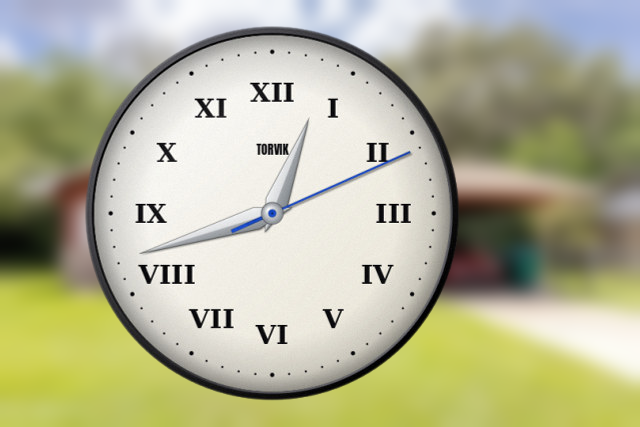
12:42:11
